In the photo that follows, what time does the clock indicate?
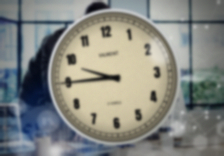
9:45
